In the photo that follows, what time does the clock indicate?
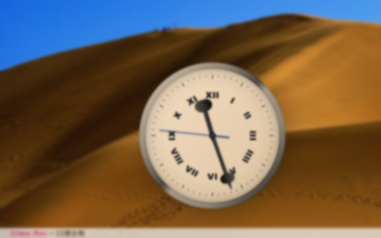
11:26:46
